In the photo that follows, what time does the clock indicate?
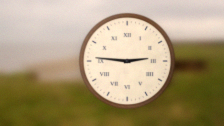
2:46
